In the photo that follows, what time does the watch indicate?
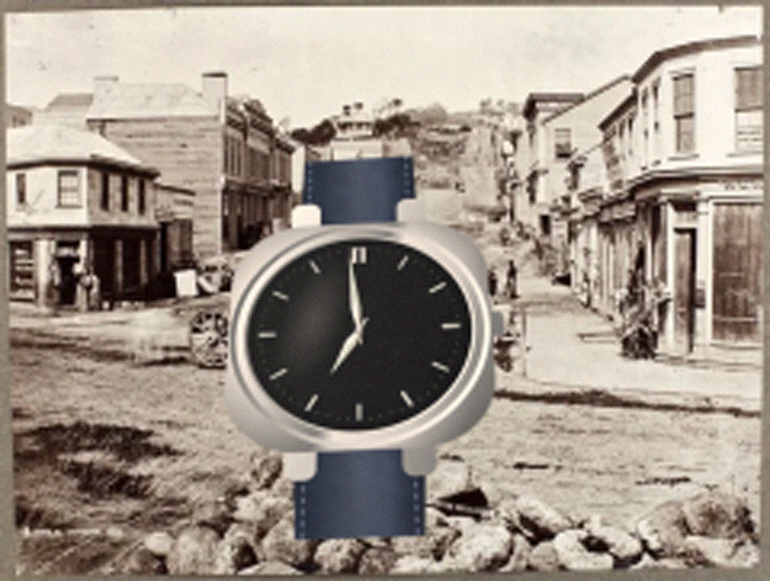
6:59
